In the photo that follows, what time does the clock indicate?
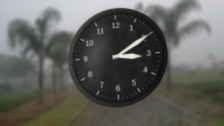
3:10
